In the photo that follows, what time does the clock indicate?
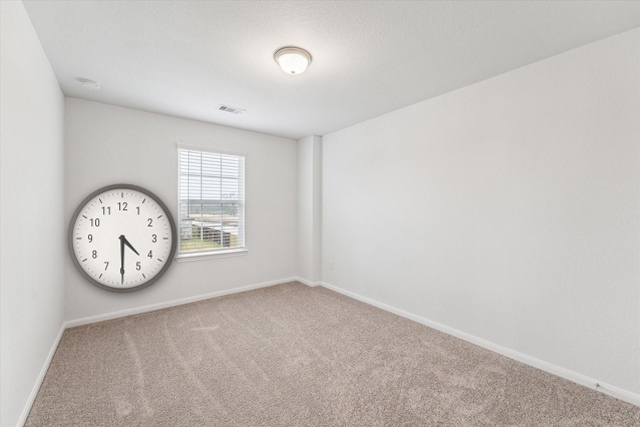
4:30
